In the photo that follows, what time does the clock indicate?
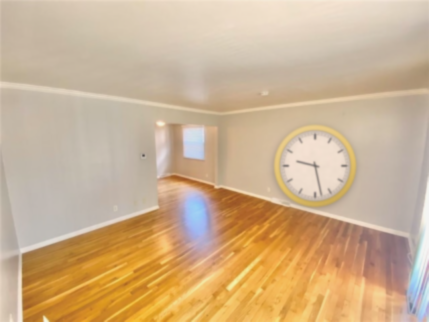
9:28
